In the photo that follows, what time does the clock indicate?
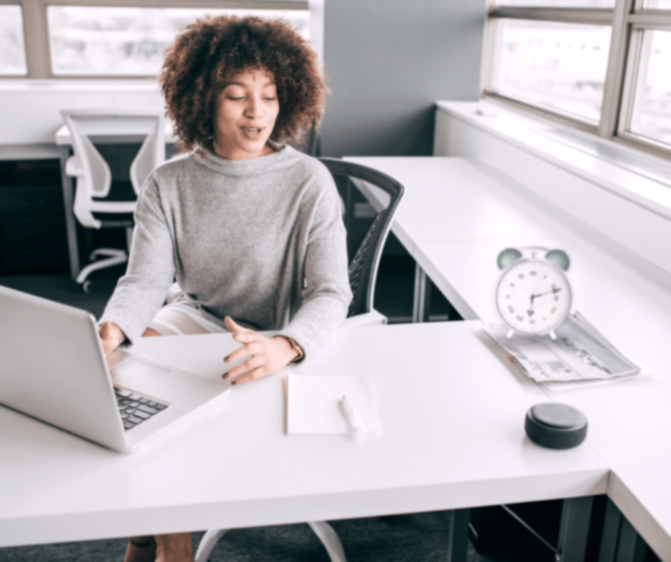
6:12
